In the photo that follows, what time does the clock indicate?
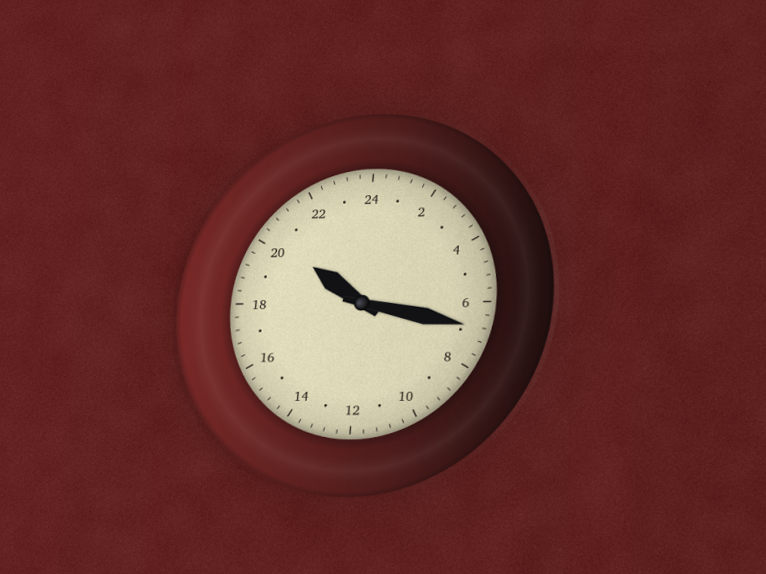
20:17
